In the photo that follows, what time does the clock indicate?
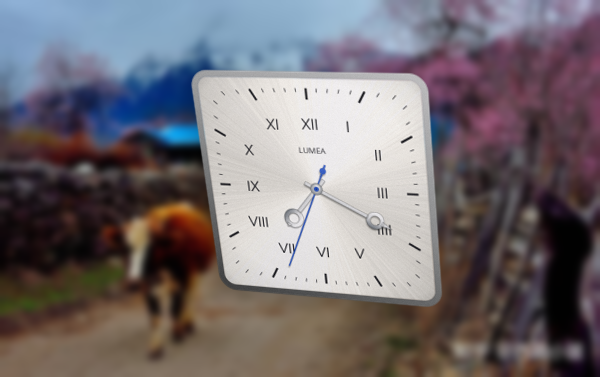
7:19:34
